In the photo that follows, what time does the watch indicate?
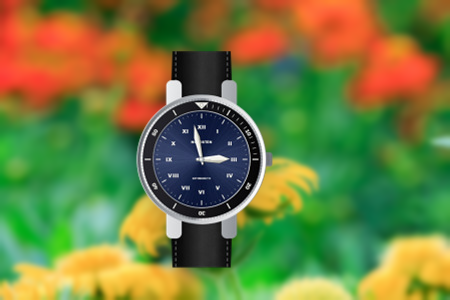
2:58
